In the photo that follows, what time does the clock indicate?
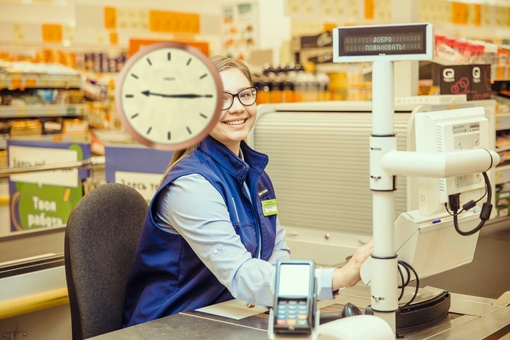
9:15
